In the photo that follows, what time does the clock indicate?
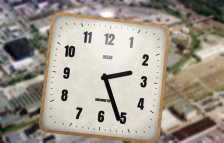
2:26
